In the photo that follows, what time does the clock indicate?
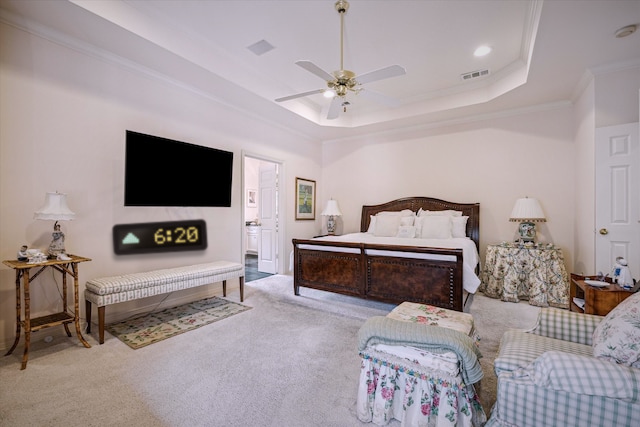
6:20
